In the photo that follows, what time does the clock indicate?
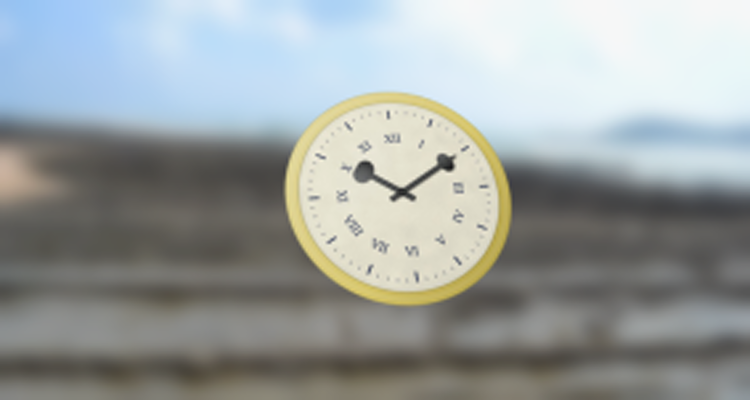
10:10
